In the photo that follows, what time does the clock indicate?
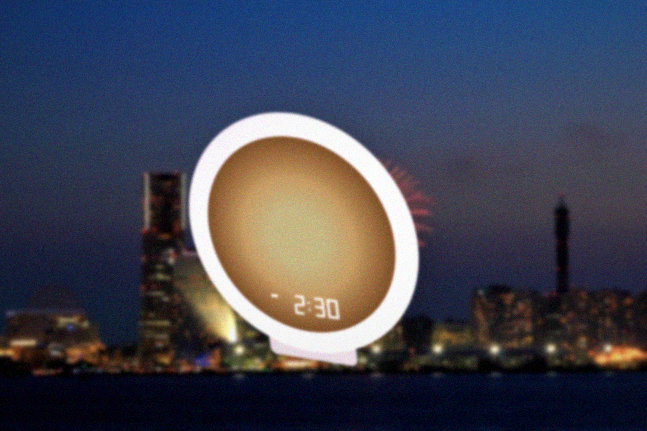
2:30
